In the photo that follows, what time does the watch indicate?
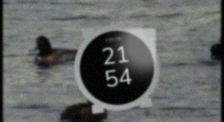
21:54
